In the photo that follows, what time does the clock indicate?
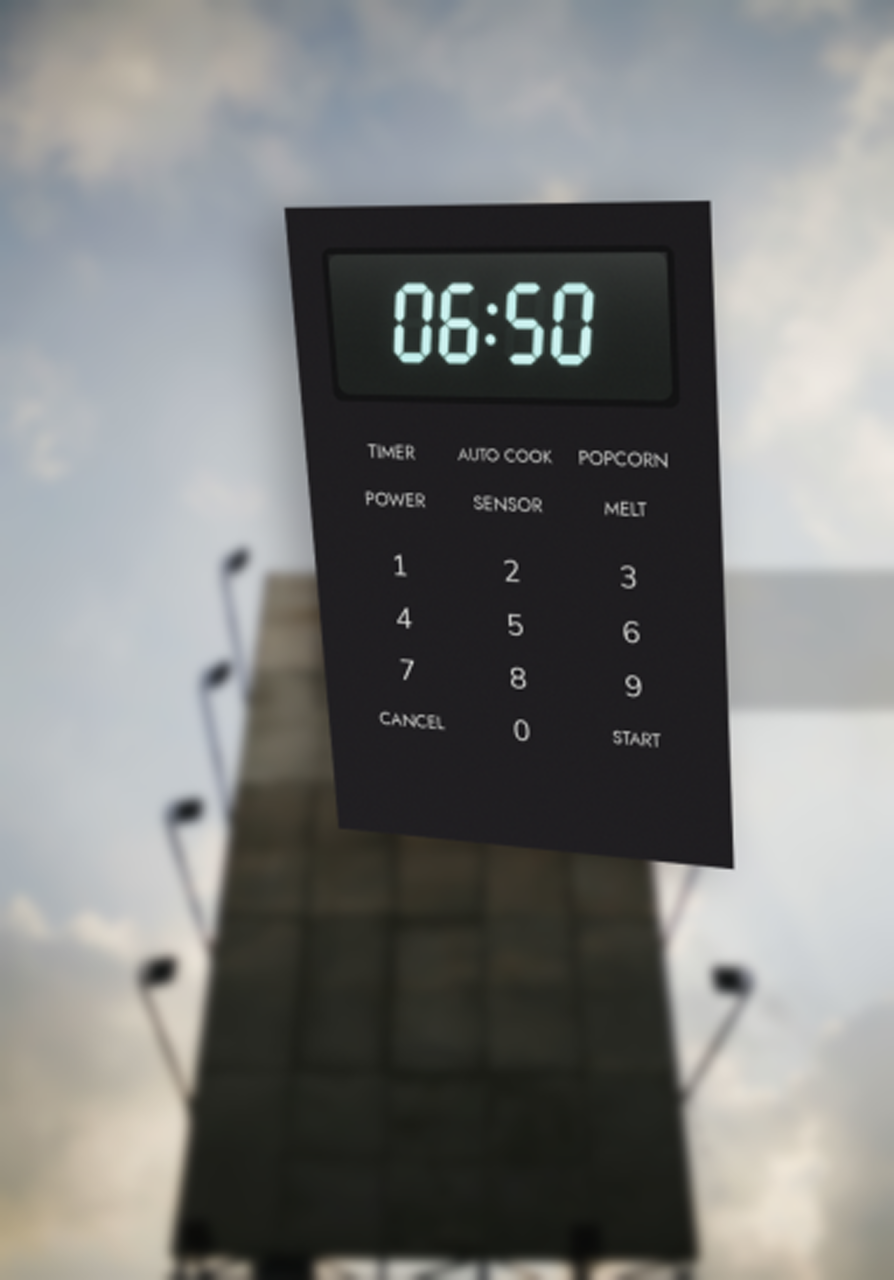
6:50
